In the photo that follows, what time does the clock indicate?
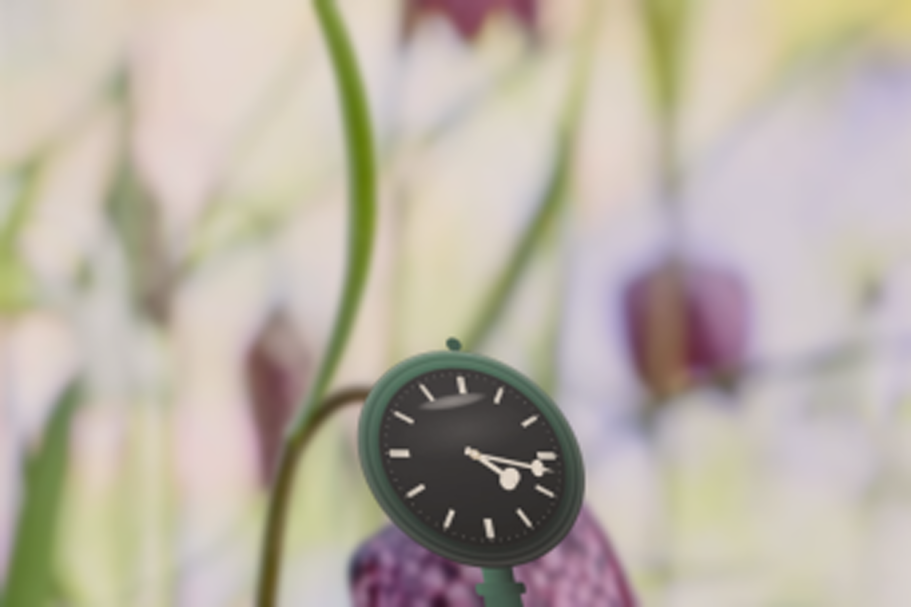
4:17
